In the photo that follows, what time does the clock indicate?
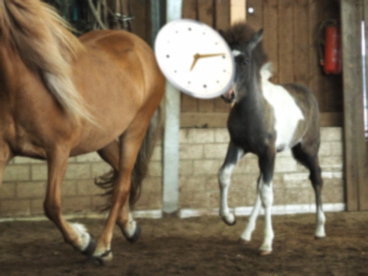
7:14
